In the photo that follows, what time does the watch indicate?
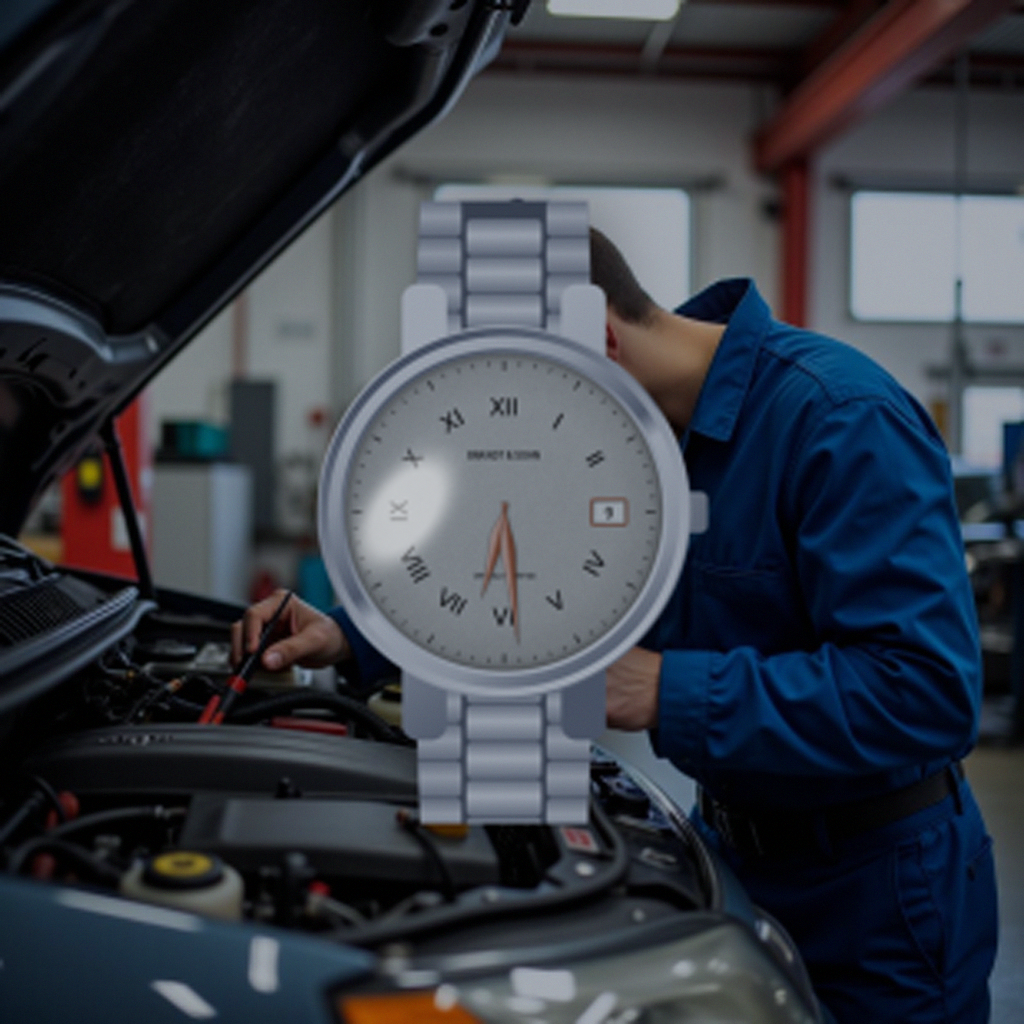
6:29
